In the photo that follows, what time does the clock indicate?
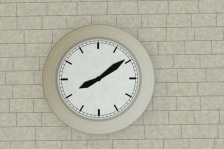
8:09
